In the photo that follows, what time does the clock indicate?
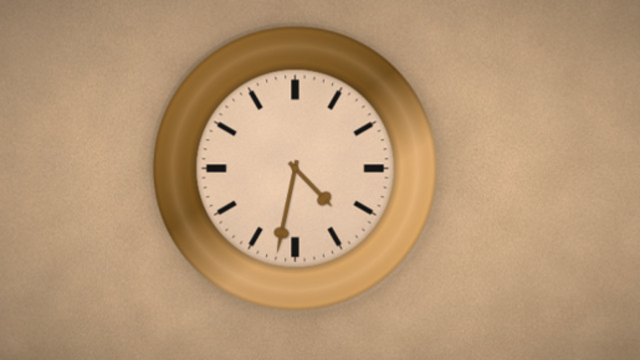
4:32
